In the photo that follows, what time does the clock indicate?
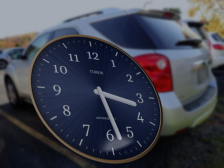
3:28
